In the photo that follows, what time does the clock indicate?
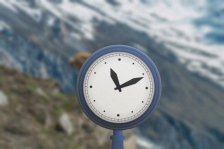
11:11
